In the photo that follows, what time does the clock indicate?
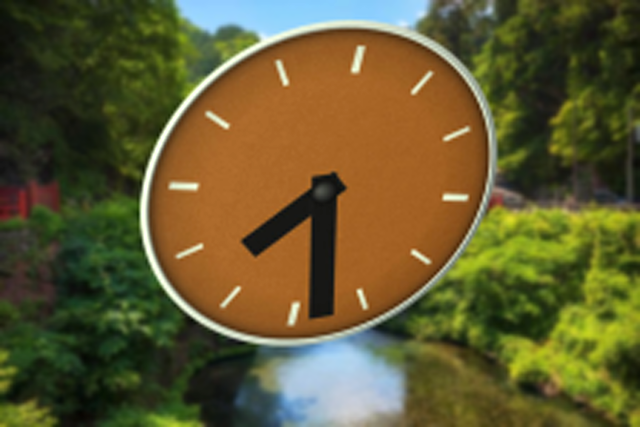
7:28
